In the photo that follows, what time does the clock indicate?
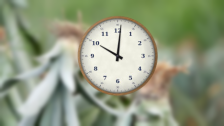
10:01
